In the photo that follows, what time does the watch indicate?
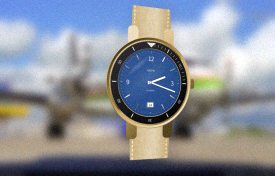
2:18
